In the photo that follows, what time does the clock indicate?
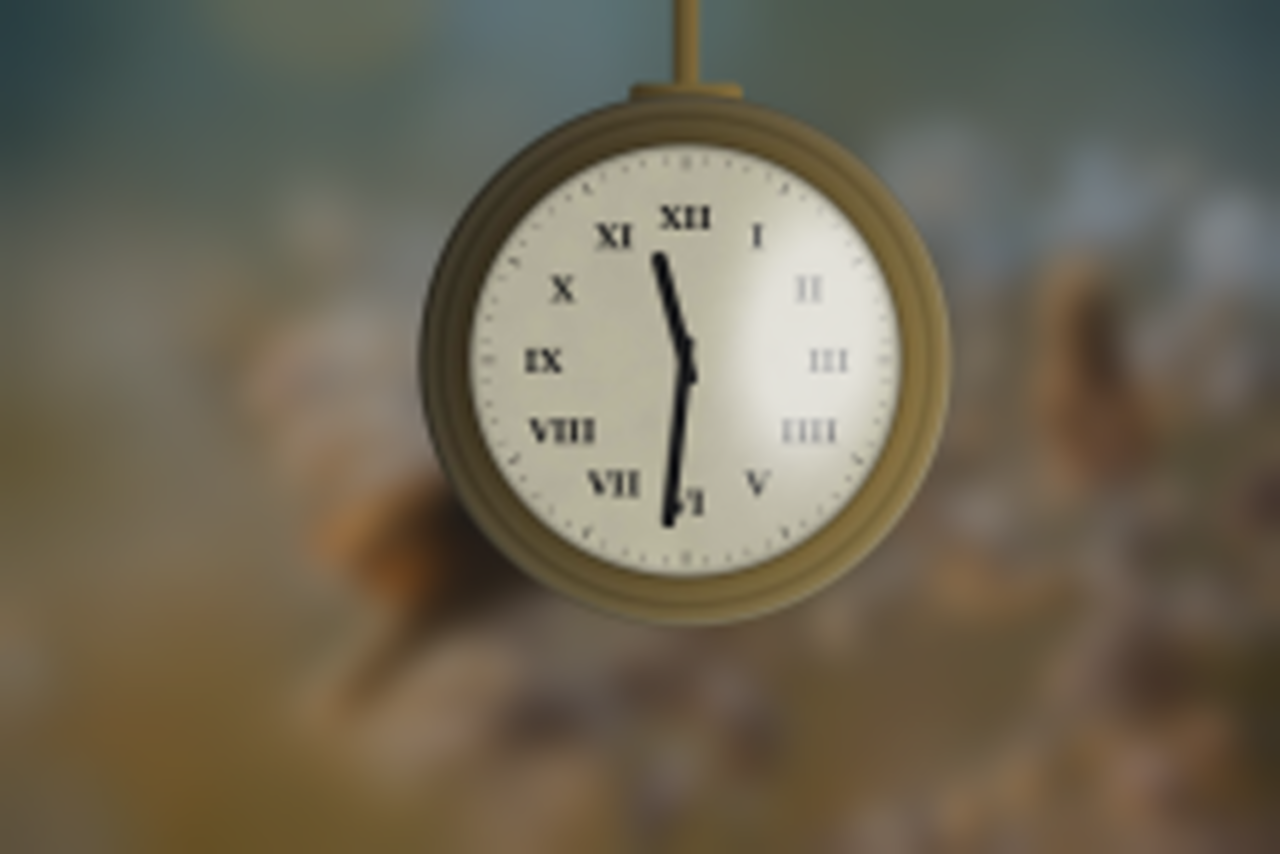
11:31
